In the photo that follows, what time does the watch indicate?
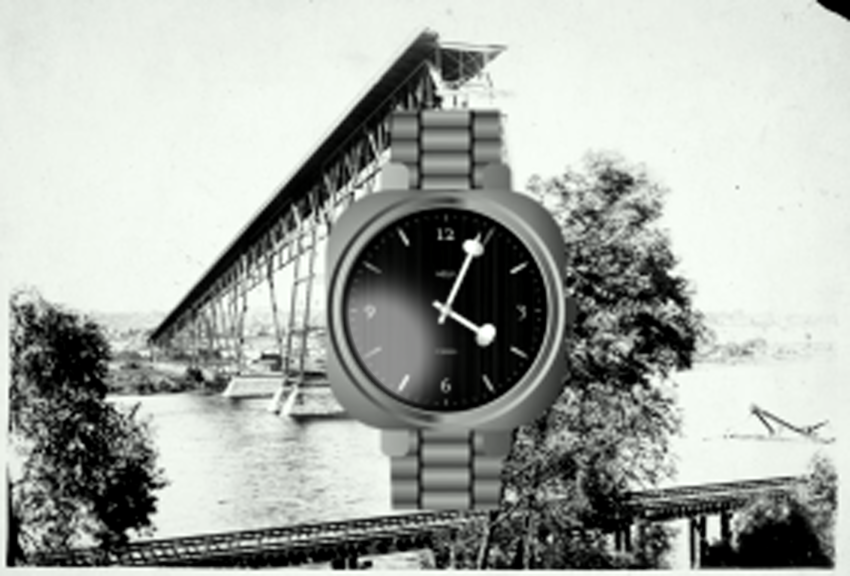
4:04
